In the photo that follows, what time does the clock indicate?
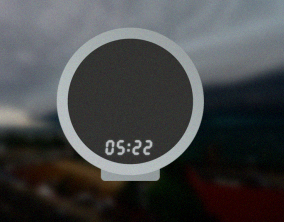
5:22
